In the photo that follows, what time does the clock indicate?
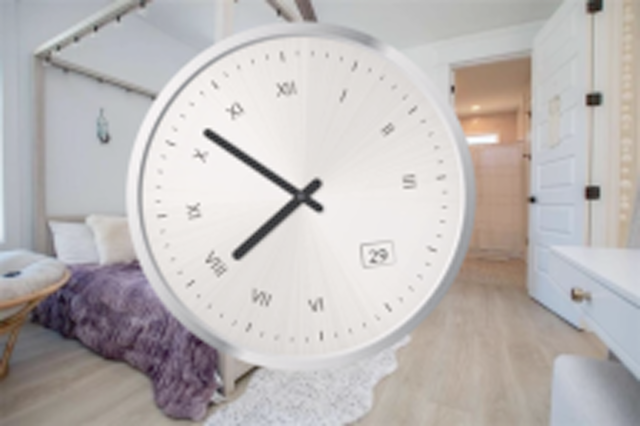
7:52
